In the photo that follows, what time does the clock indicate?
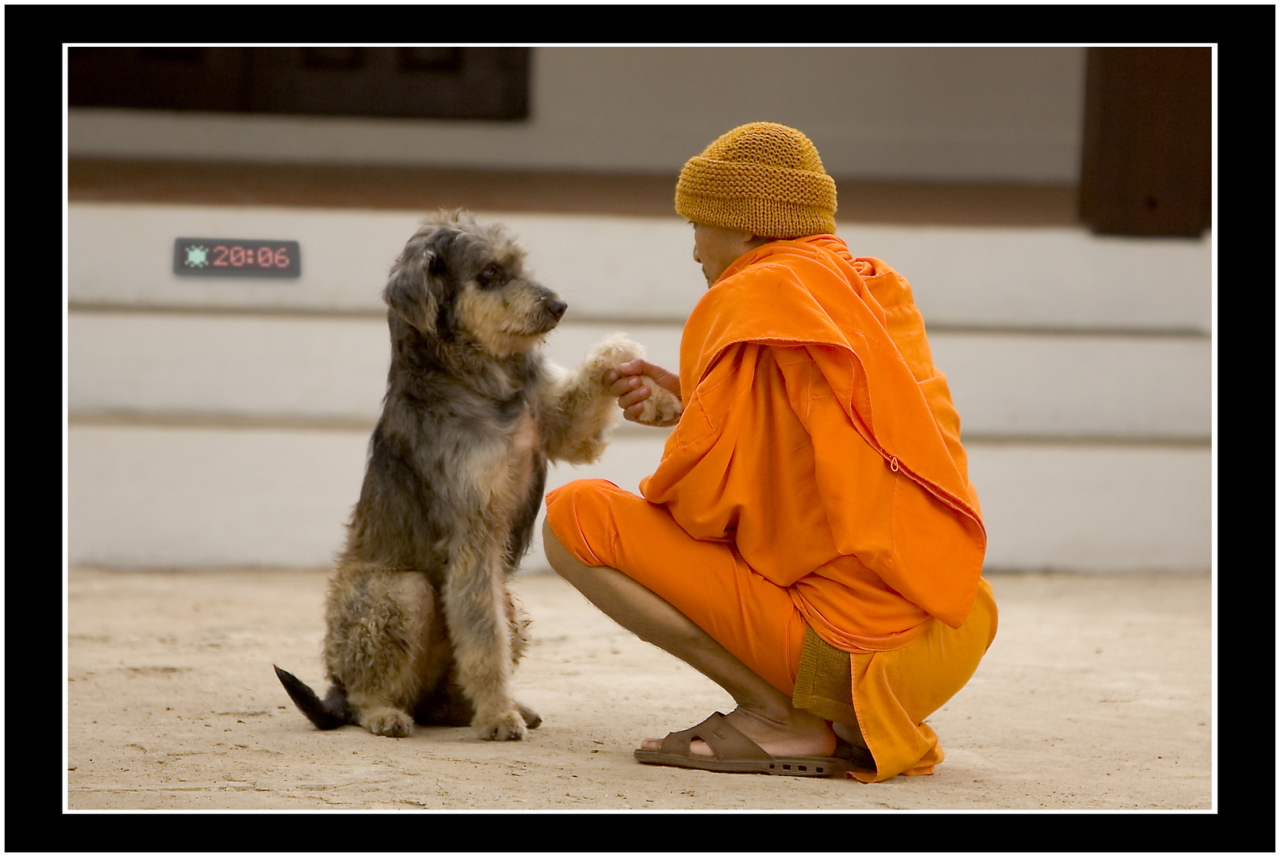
20:06
